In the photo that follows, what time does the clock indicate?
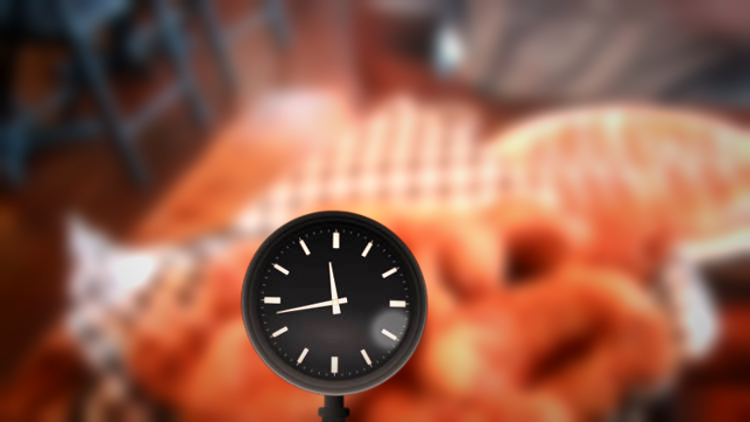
11:43
